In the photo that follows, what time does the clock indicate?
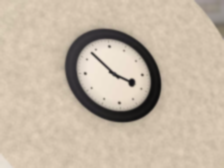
3:53
